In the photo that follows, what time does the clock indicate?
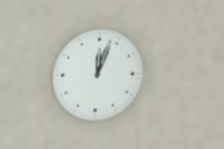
12:03
